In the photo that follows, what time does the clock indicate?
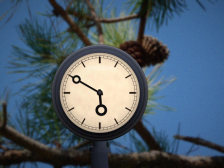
5:50
